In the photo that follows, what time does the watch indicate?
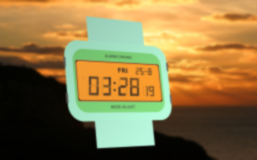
3:28:19
